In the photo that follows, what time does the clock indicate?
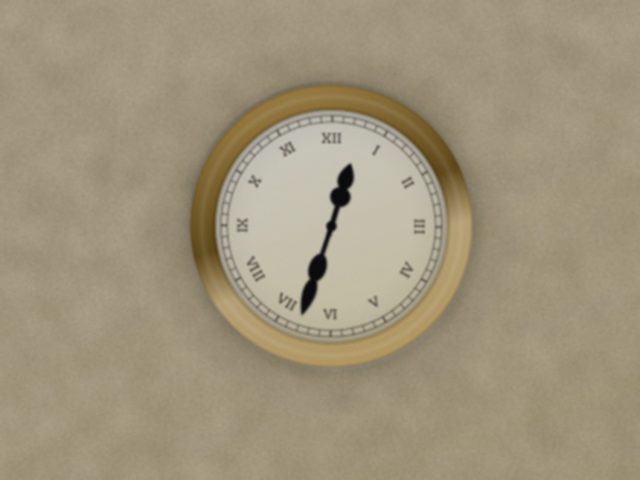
12:33
